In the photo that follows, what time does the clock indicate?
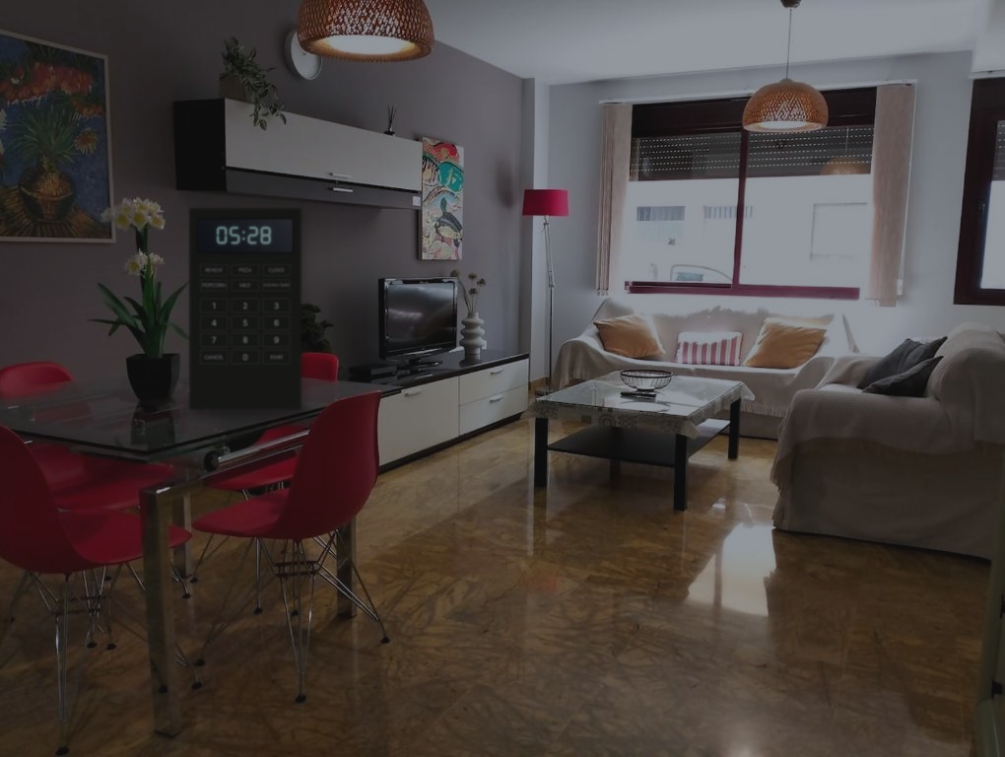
5:28
